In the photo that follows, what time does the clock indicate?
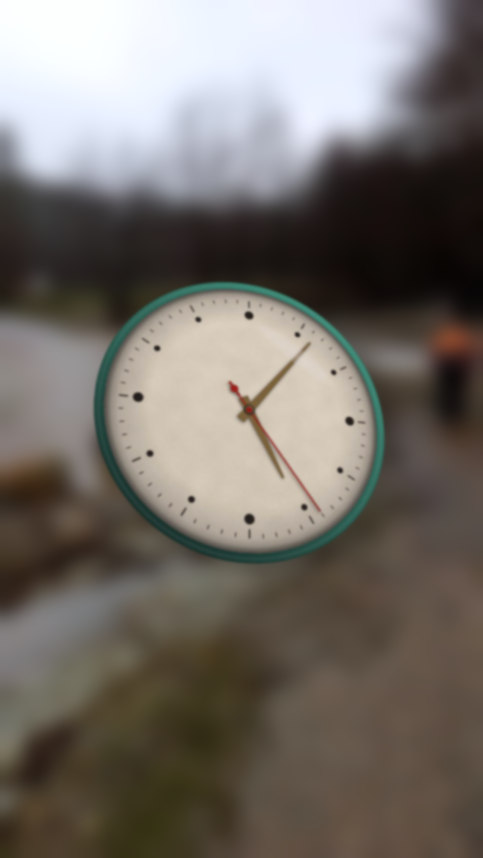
5:06:24
